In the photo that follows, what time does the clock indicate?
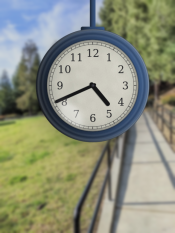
4:41
